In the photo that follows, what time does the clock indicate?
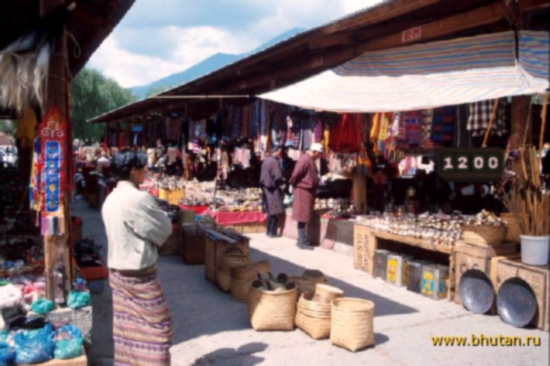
12:00
